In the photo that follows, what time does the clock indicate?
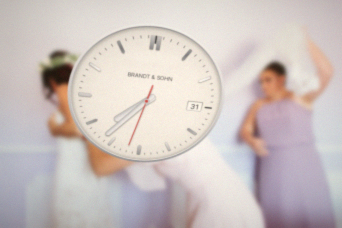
7:36:32
